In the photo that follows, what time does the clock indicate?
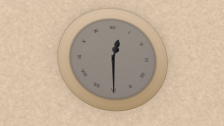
12:30
